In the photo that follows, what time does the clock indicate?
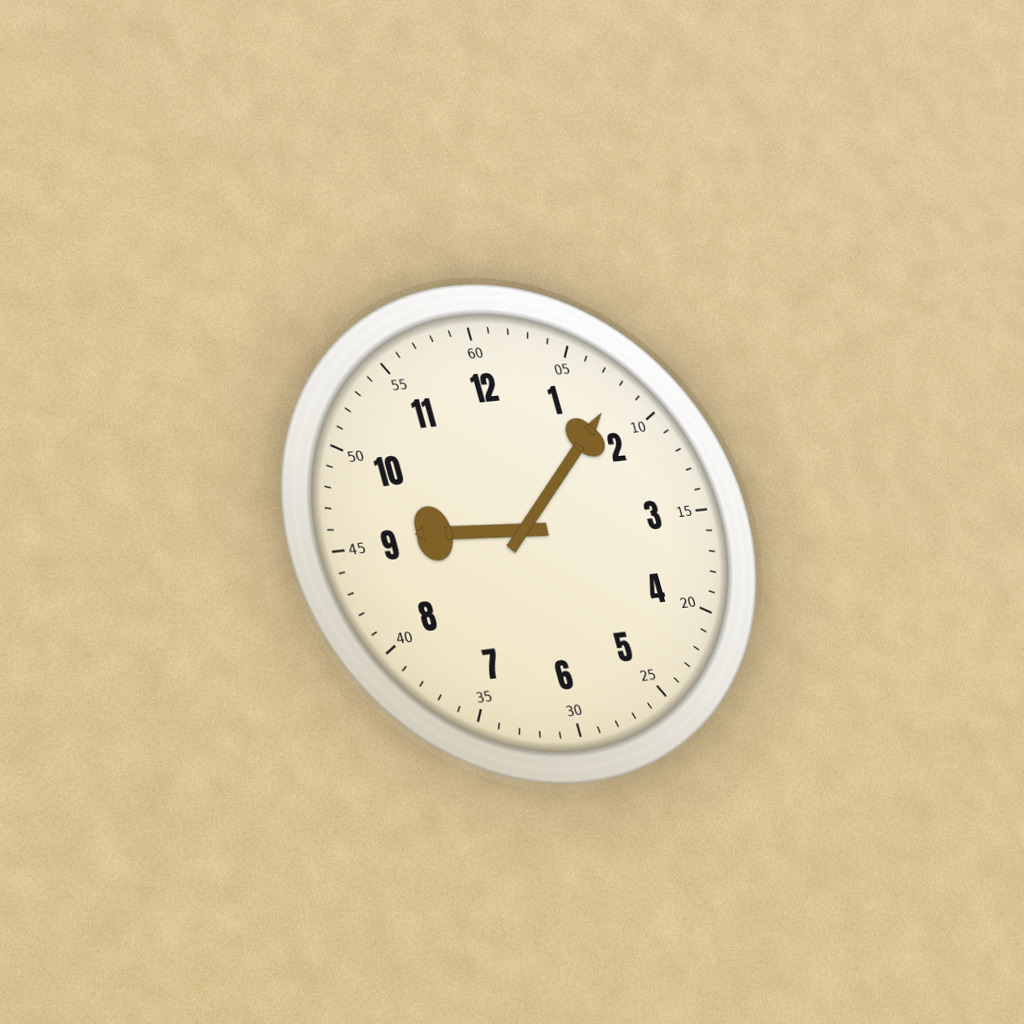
9:08
